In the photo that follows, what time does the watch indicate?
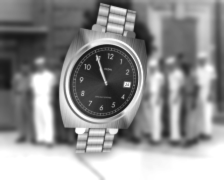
10:55
